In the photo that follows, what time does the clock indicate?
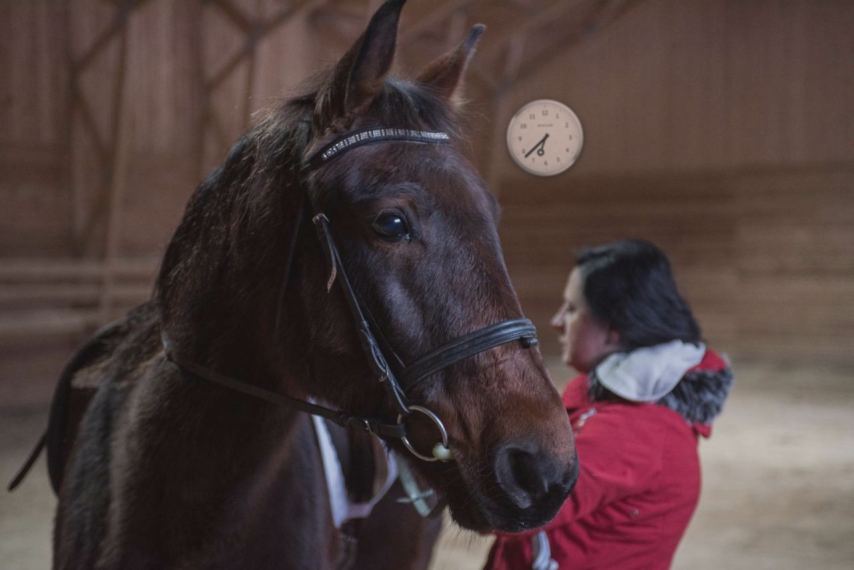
6:38
